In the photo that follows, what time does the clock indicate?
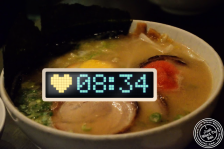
8:34
